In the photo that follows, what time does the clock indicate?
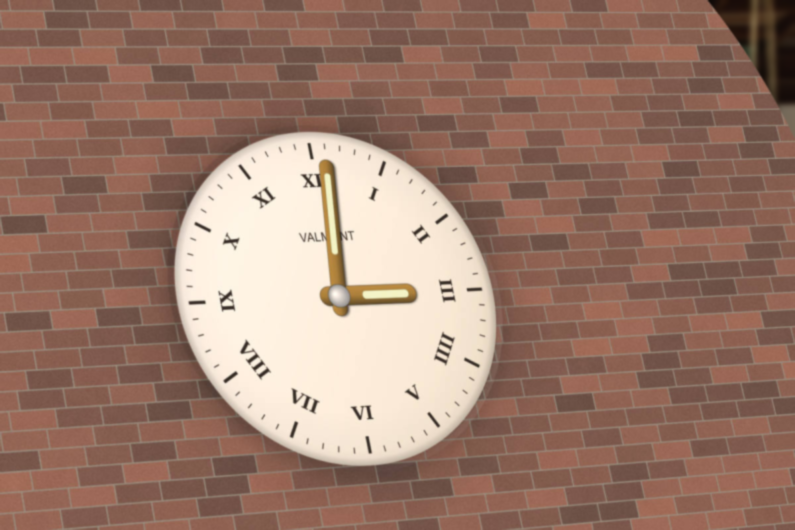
3:01
